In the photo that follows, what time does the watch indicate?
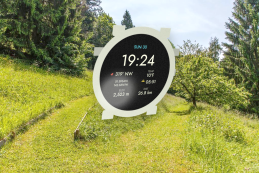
19:24
